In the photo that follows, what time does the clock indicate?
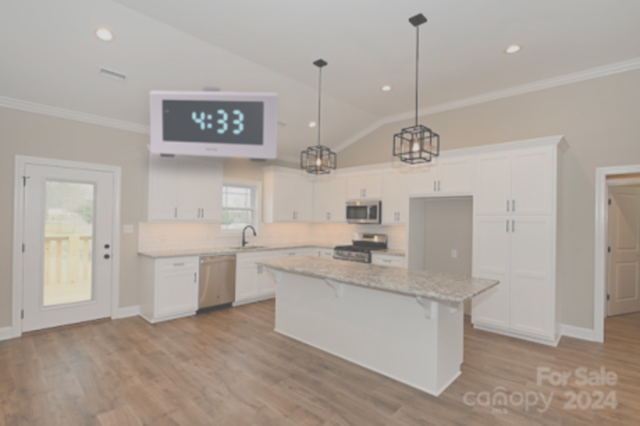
4:33
